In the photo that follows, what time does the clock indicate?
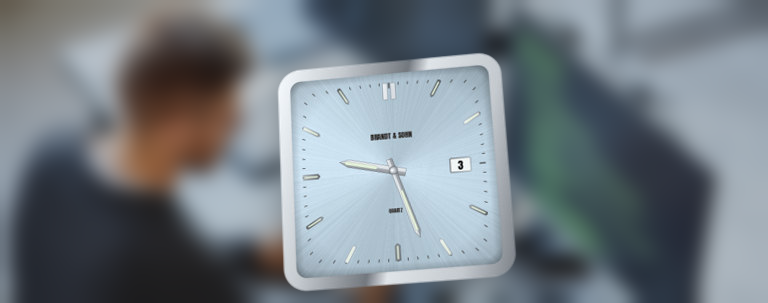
9:27
